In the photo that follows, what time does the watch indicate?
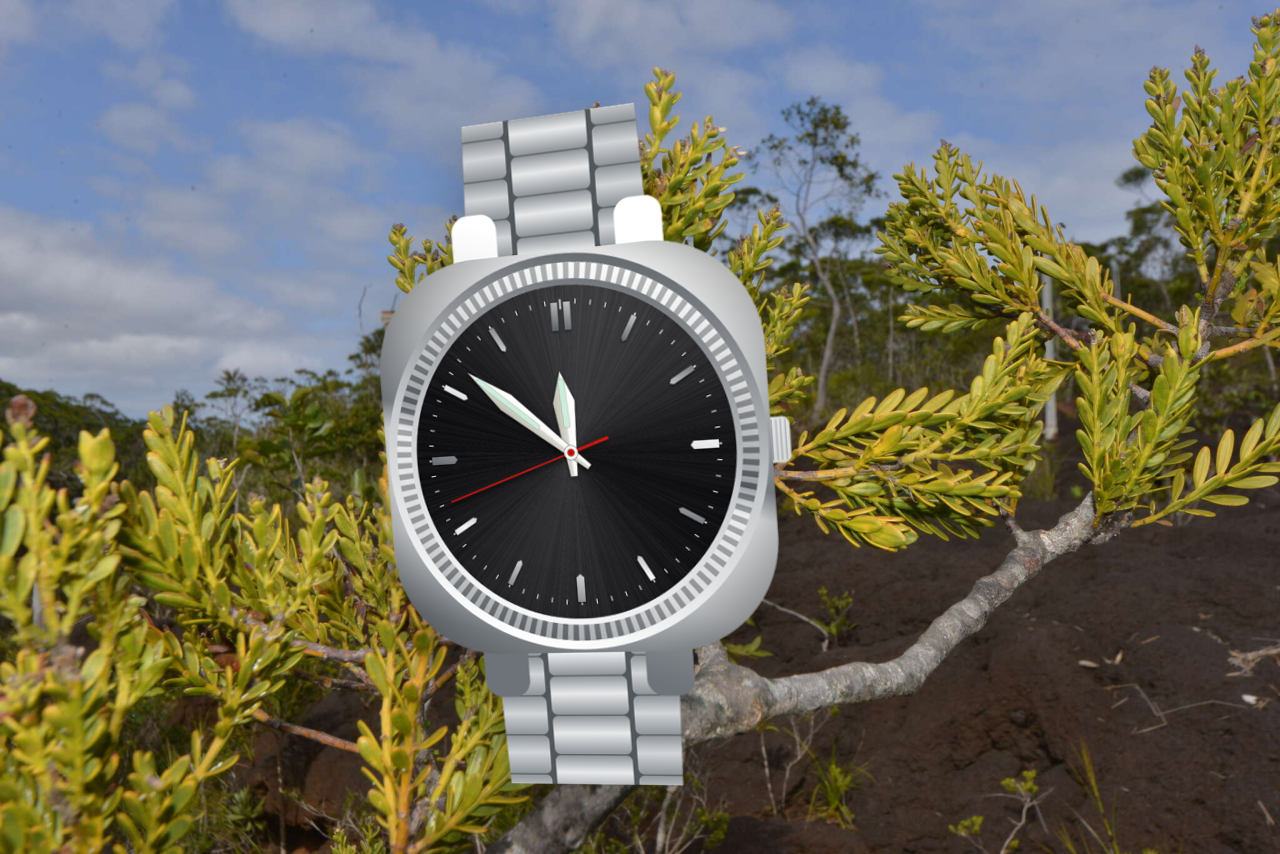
11:51:42
